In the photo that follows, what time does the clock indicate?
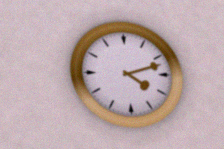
4:12
